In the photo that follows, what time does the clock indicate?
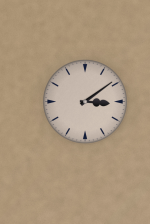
3:09
